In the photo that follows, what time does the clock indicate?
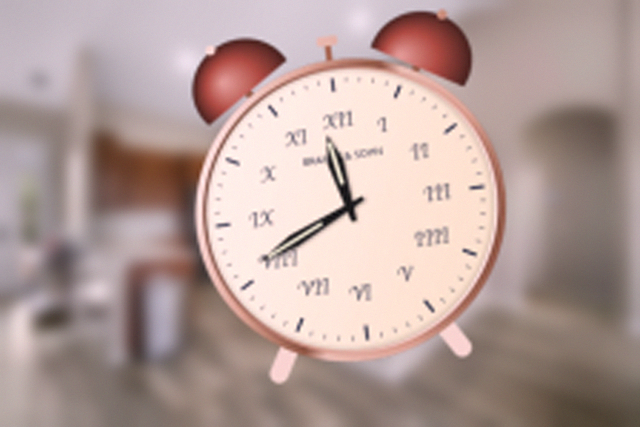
11:41
